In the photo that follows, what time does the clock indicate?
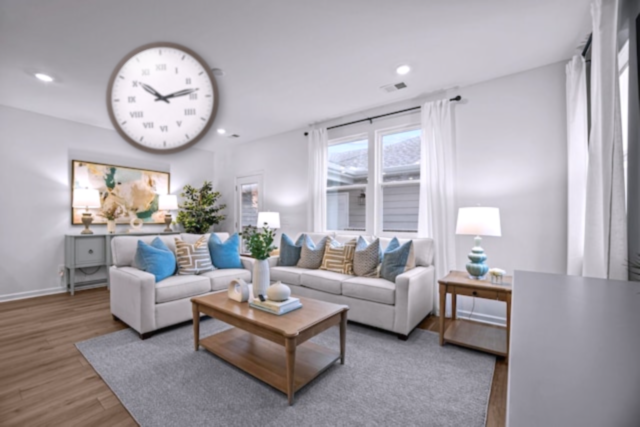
10:13
